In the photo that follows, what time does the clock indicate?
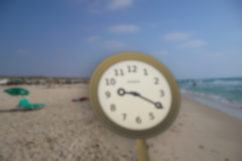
9:20
